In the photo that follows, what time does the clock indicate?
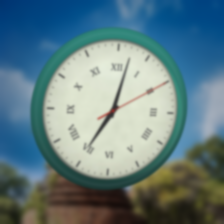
7:02:10
